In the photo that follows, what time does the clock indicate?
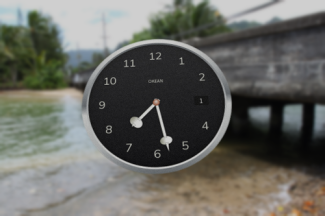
7:28
